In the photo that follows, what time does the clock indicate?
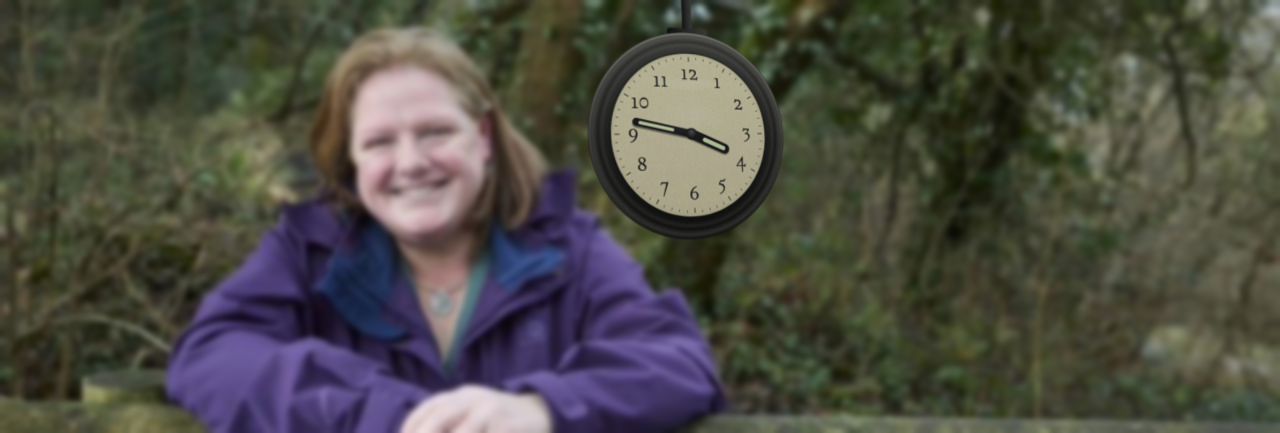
3:47
